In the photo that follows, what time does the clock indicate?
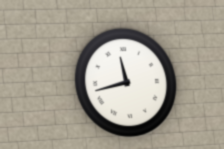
11:43
